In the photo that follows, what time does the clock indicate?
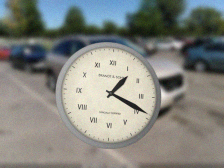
1:19
